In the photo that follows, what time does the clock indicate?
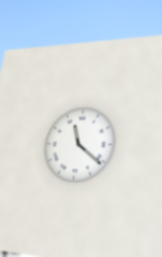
11:21
